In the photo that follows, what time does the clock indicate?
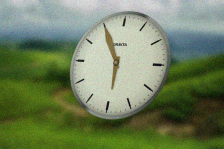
5:55
